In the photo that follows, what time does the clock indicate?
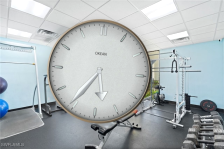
5:36
